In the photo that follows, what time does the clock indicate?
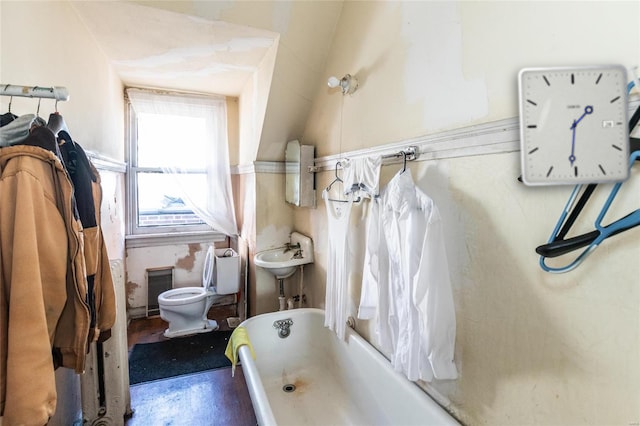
1:31
